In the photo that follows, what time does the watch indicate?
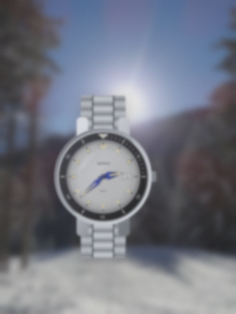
2:38
